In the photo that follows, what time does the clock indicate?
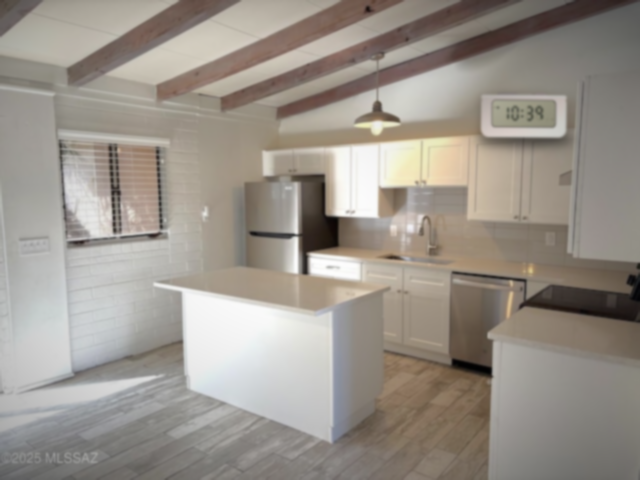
10:39
